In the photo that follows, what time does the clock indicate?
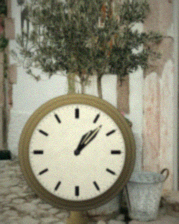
1:07
